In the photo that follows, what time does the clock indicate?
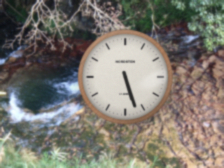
5:27
